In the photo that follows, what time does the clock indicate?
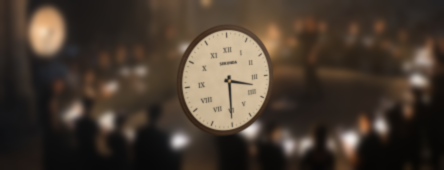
3:30
